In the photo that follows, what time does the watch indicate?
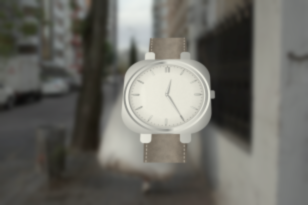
12:25
